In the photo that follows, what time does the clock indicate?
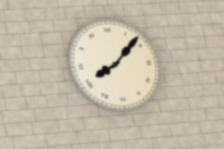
8:08
